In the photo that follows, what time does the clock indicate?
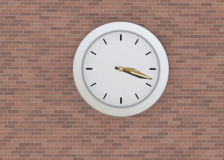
3:18
